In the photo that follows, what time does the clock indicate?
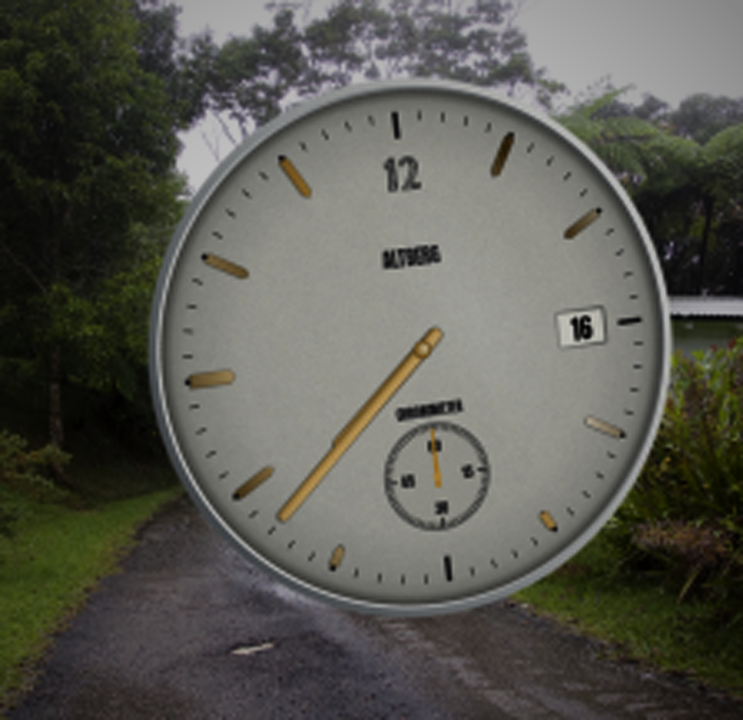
7:38
